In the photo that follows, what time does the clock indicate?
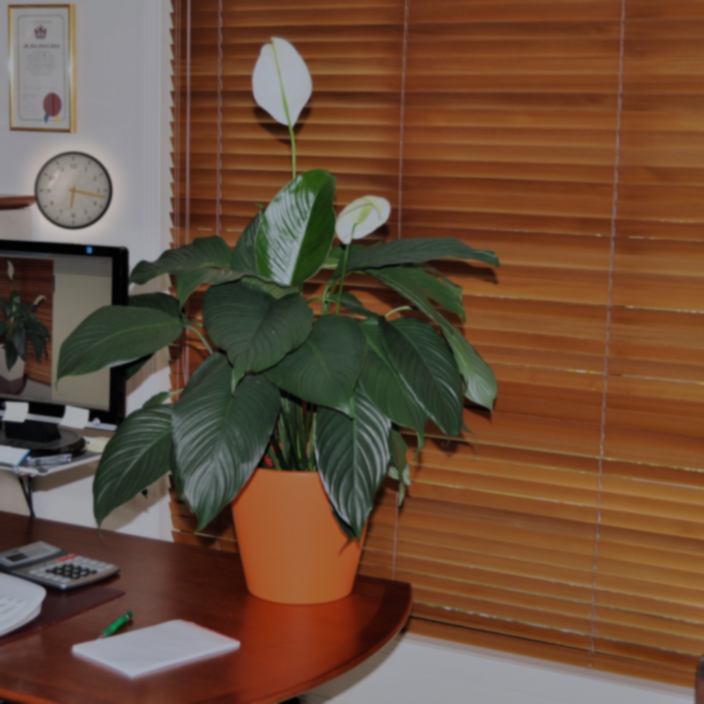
6:17
